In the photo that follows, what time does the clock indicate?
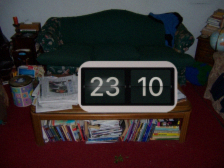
23:10
